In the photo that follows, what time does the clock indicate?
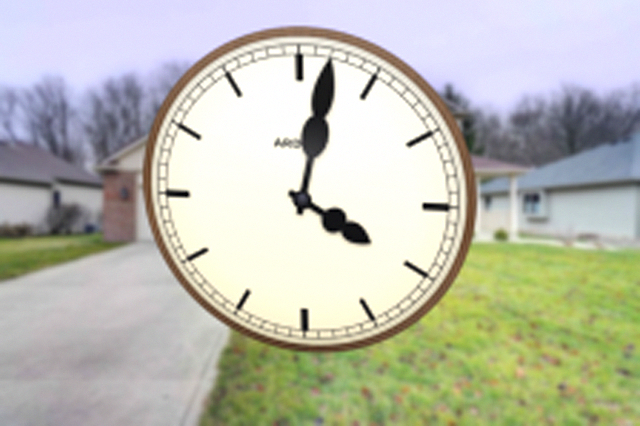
4:02
